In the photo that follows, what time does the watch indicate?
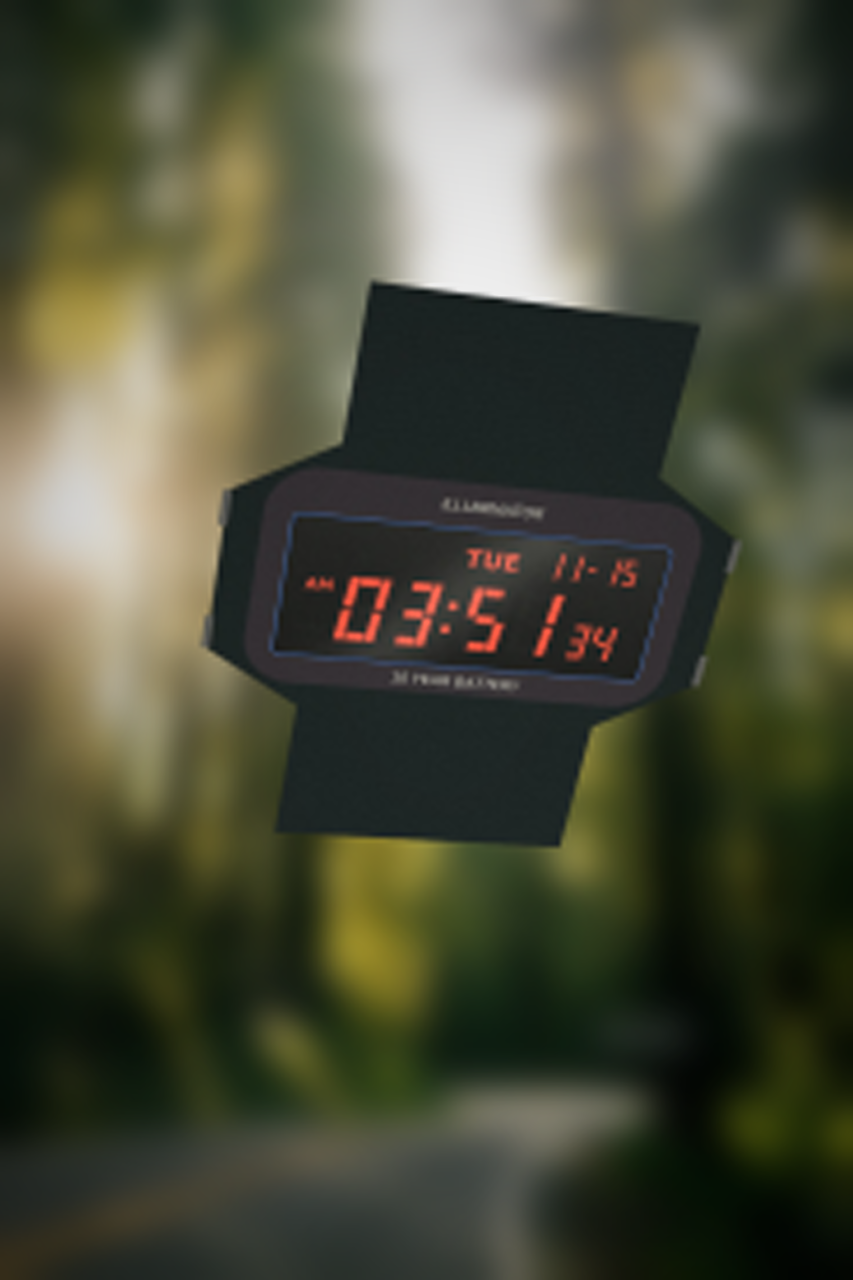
3:51:34
